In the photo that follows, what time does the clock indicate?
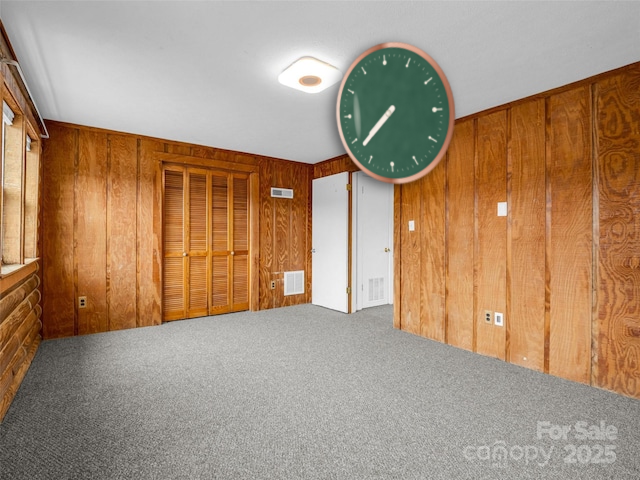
7:38
